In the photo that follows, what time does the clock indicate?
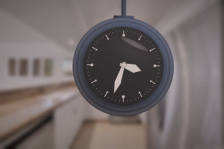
3:33
